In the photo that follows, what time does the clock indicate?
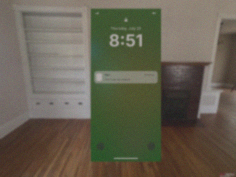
8:51
